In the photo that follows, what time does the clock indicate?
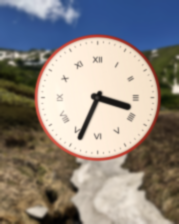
3:34
